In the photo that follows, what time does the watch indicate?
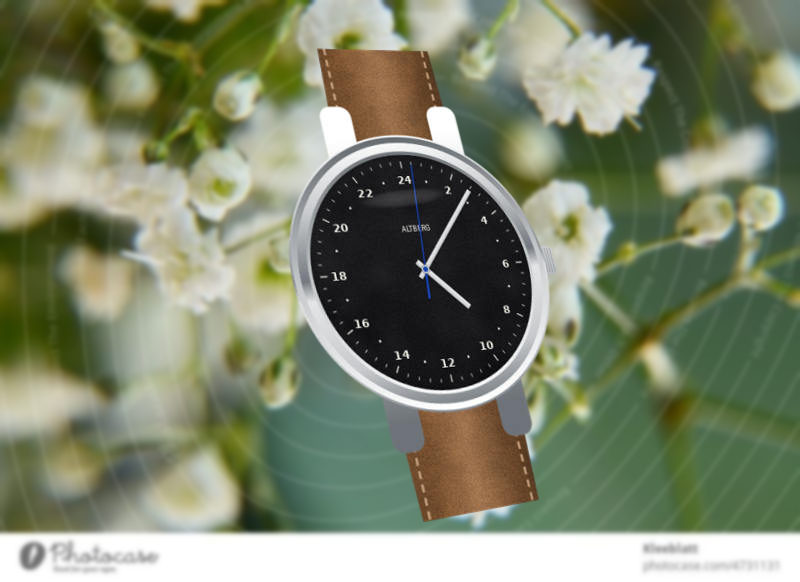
9:07:01
